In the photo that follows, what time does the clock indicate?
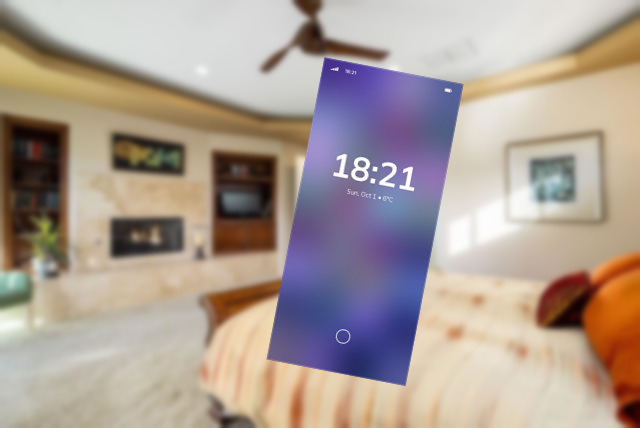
18:21
